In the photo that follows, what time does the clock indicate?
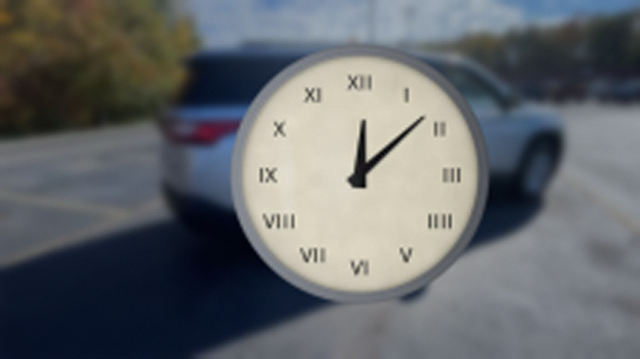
12:08
